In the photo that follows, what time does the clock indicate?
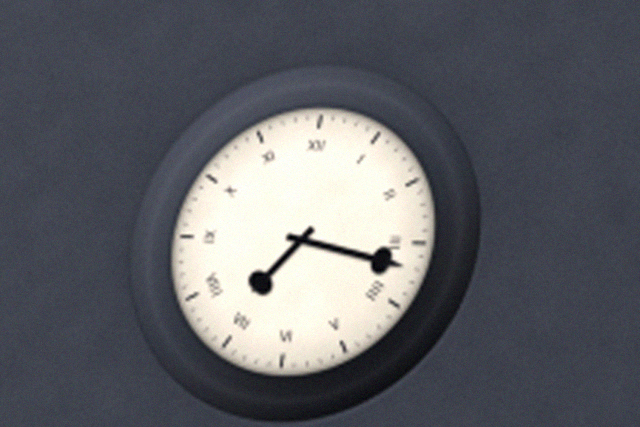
7:17
